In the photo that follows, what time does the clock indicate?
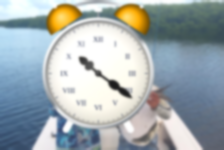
10:21
